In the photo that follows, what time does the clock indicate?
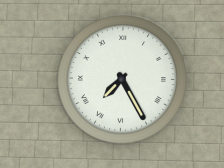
7:25
